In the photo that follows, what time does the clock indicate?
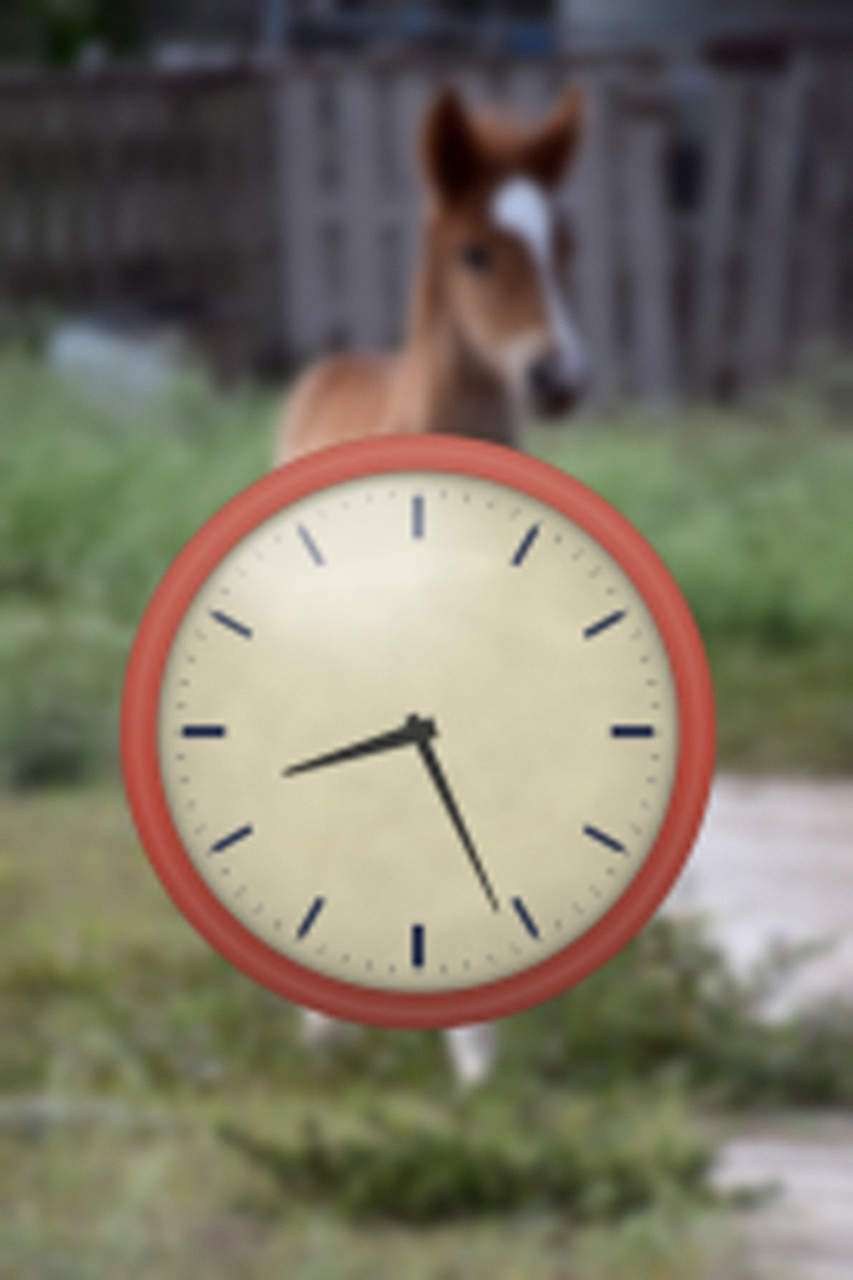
8:26
